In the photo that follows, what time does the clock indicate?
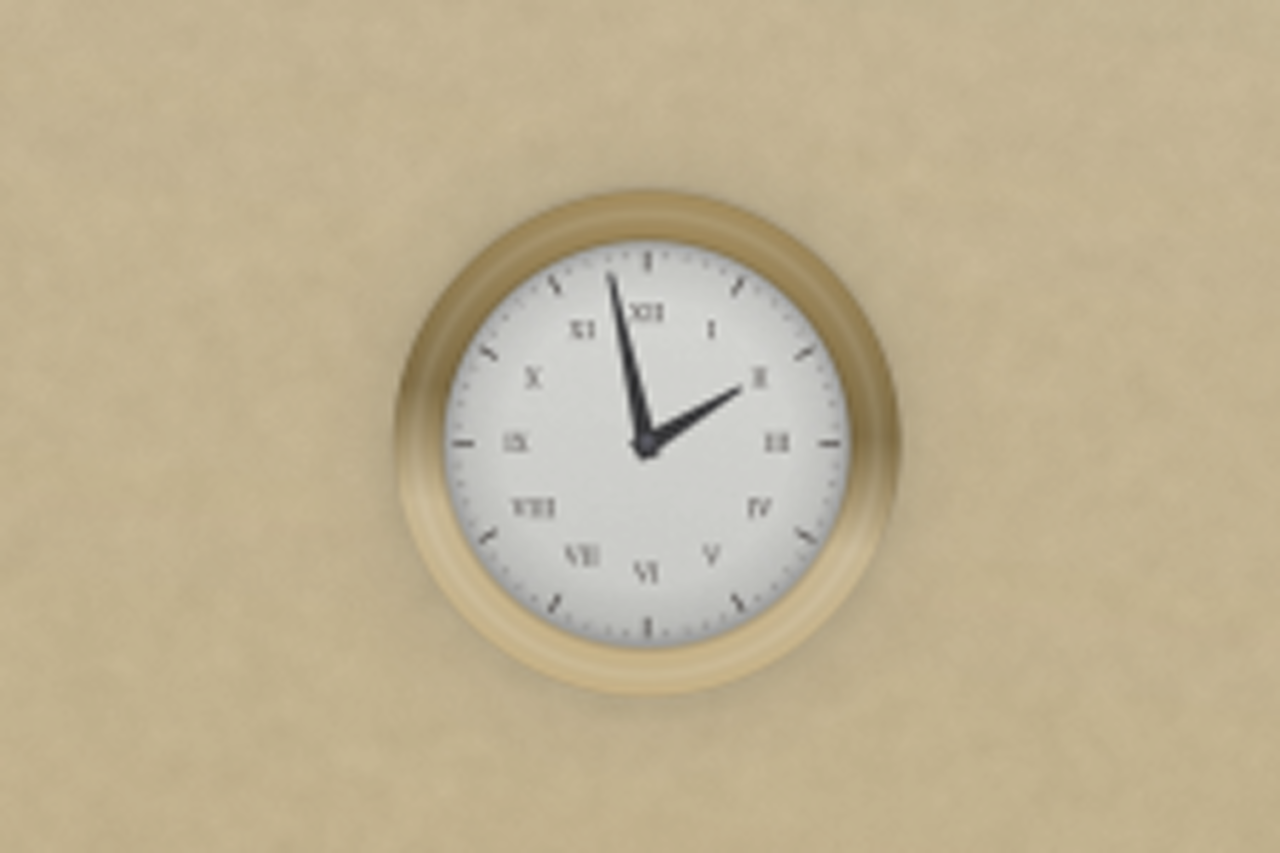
1:58
